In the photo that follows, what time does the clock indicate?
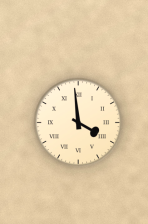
3:59
